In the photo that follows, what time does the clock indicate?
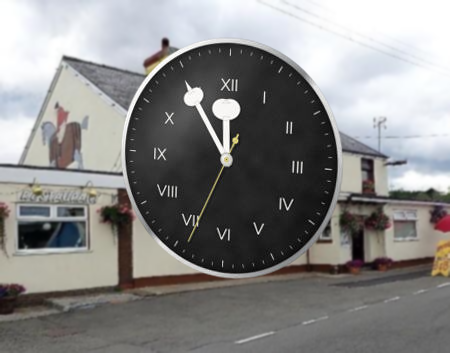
11:54:34
